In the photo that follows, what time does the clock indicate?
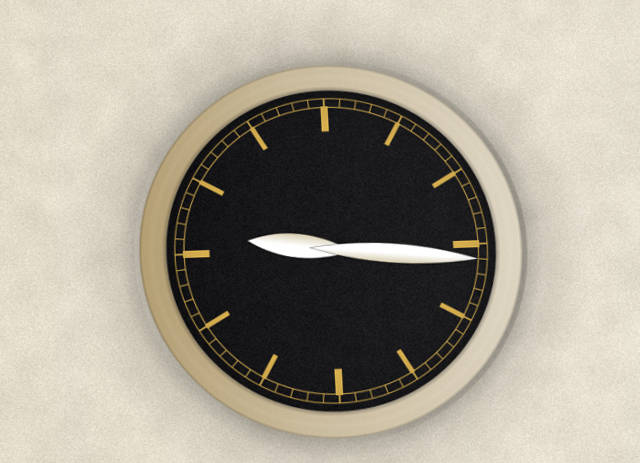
9:16
